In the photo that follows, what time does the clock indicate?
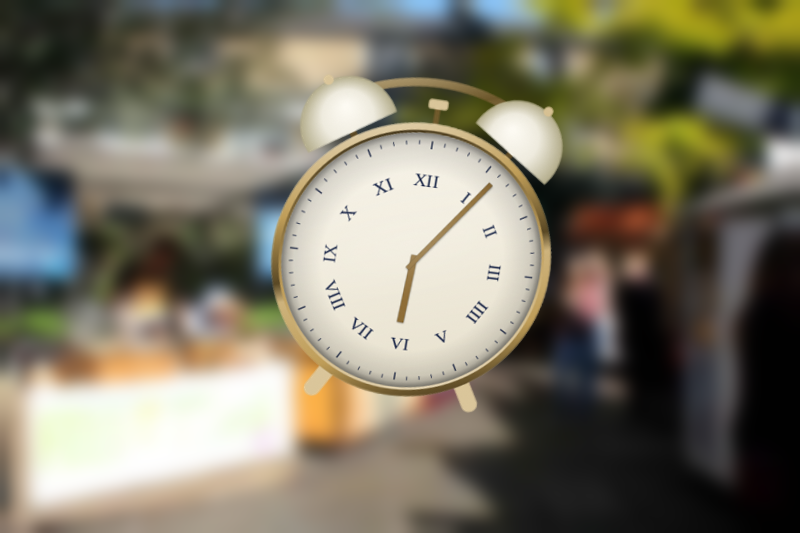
6:06
